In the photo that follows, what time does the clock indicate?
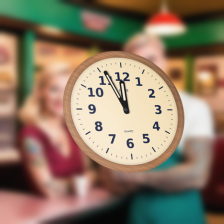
11:56
